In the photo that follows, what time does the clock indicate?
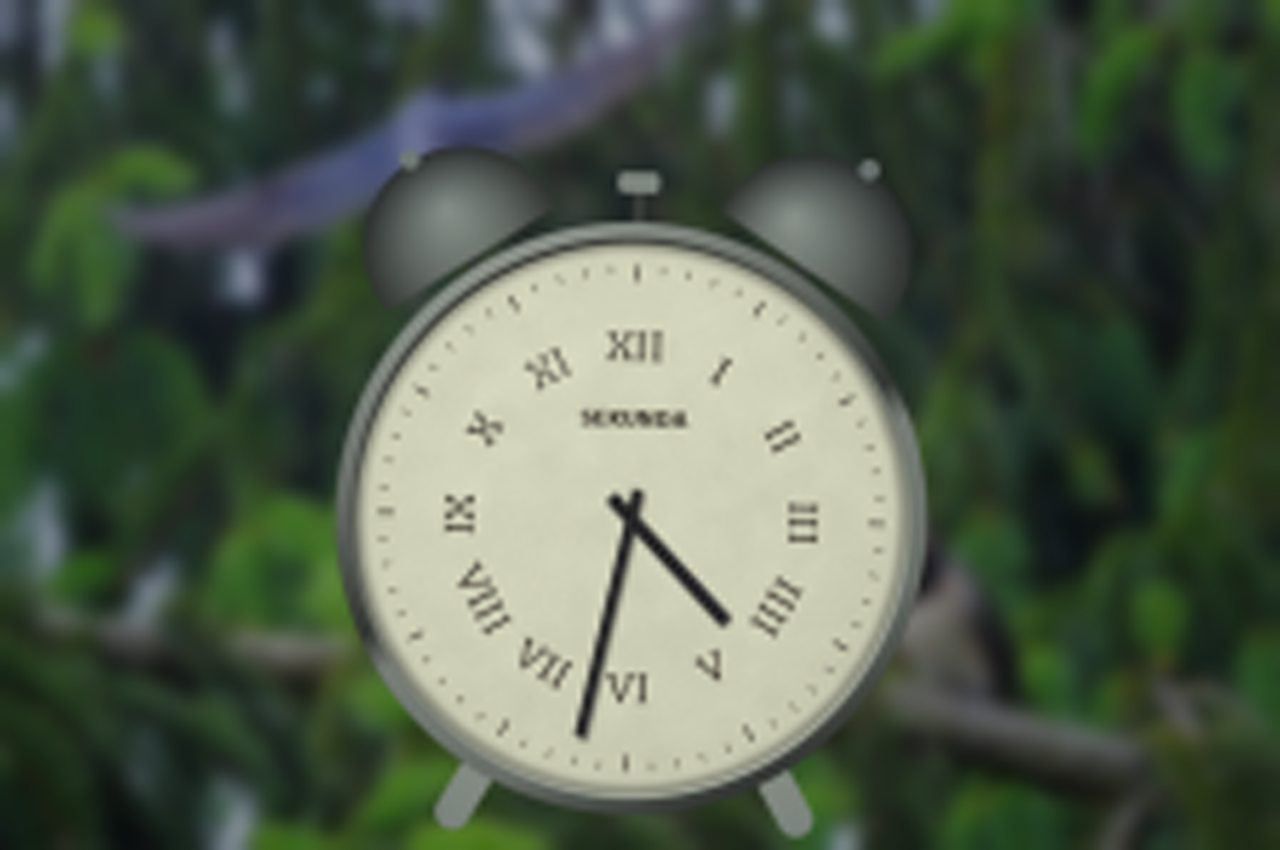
4:32
